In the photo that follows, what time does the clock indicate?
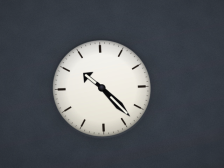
10:23
